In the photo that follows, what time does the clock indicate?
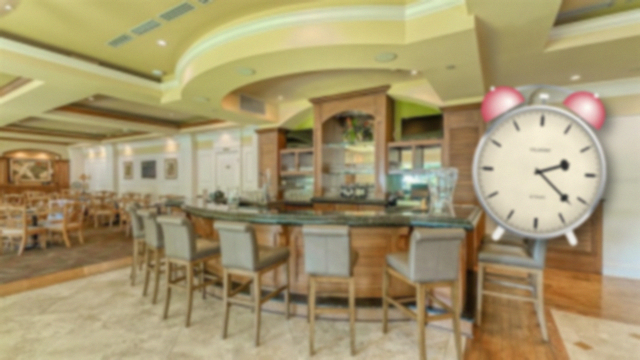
2:22
